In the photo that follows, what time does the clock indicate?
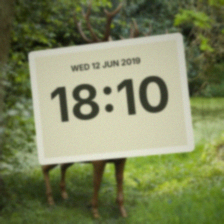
18:10
